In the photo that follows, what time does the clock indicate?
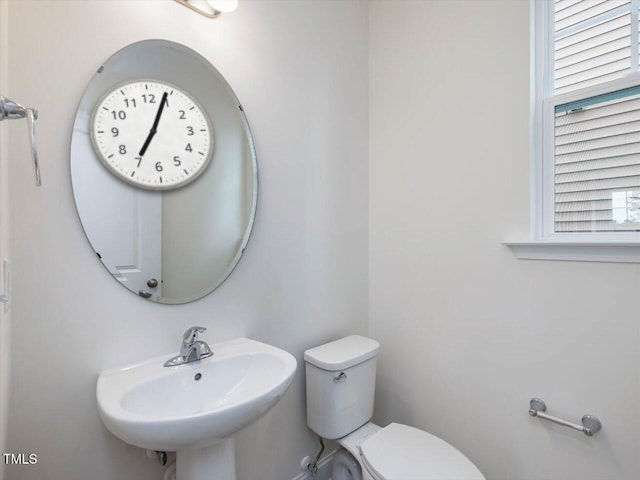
7:04
